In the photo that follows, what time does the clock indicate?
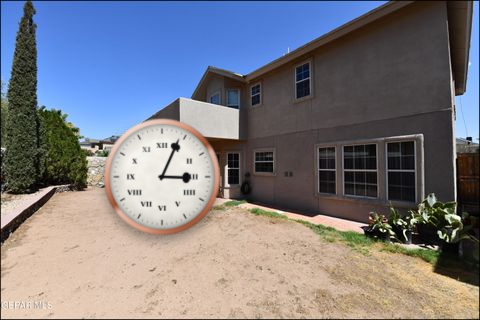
3:04
